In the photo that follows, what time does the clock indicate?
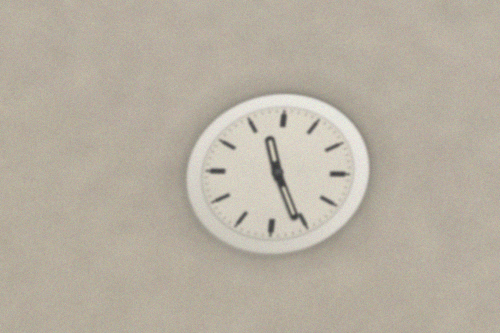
11:26
